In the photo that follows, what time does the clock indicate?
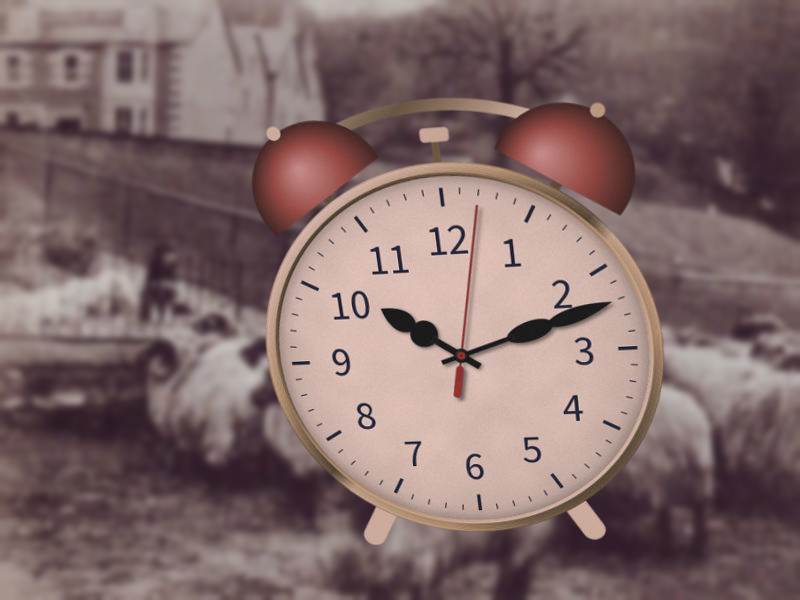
10:12:02
